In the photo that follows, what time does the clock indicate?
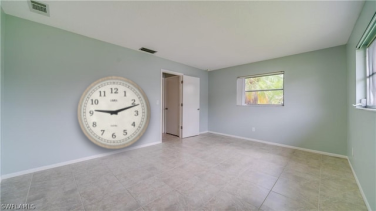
9:12
